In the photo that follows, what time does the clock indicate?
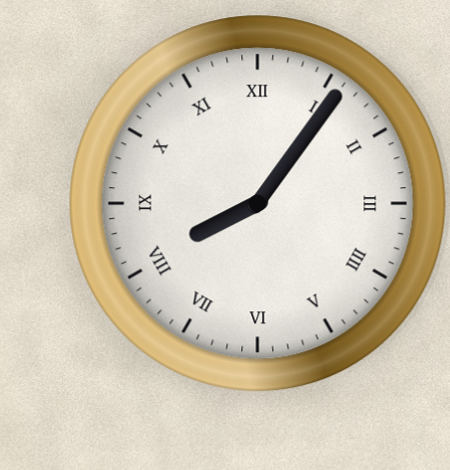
8:06
